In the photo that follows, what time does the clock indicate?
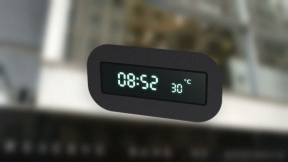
8:52
